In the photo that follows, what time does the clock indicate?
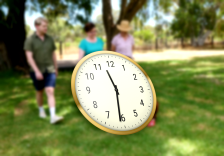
11:31
